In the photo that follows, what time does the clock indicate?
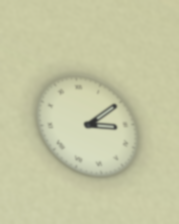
3:10
